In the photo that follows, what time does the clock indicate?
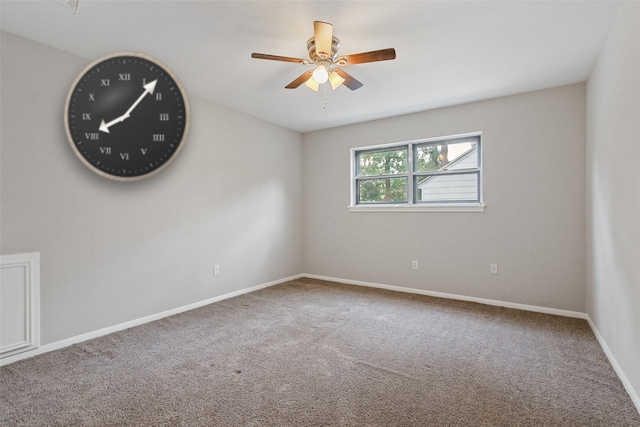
8:07
